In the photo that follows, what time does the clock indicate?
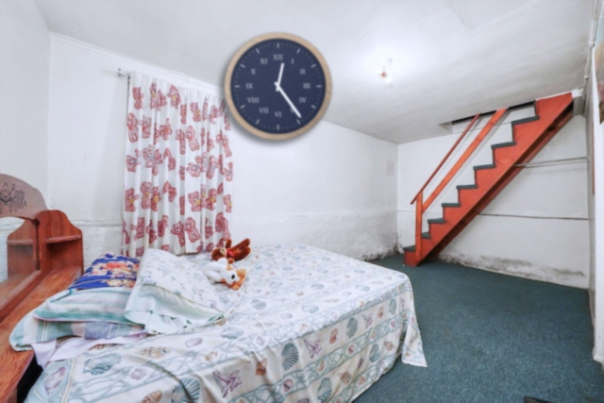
12:24
